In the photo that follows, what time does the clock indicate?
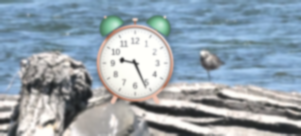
9:26
